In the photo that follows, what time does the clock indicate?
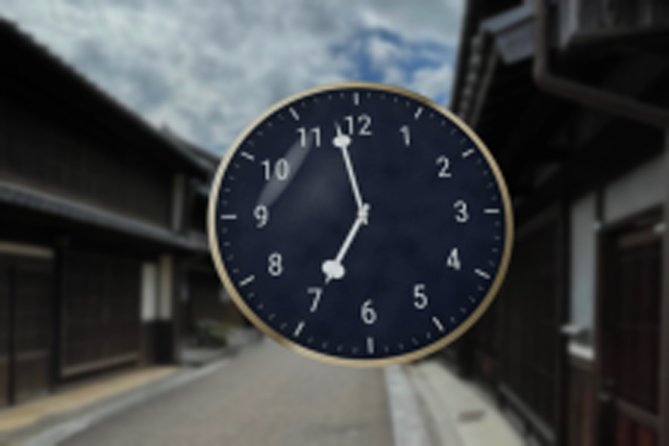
6:58
